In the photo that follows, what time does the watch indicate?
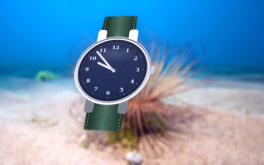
9:53
